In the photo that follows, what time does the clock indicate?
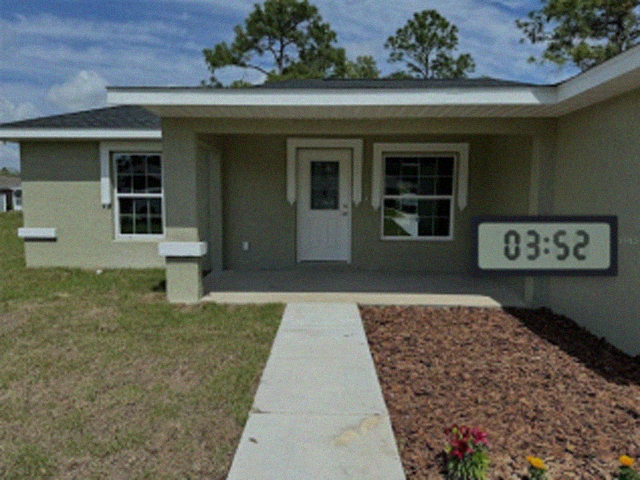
3:52
